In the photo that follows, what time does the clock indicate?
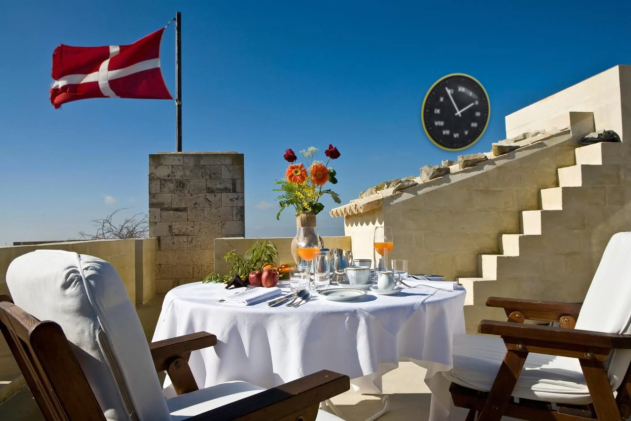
1:54
